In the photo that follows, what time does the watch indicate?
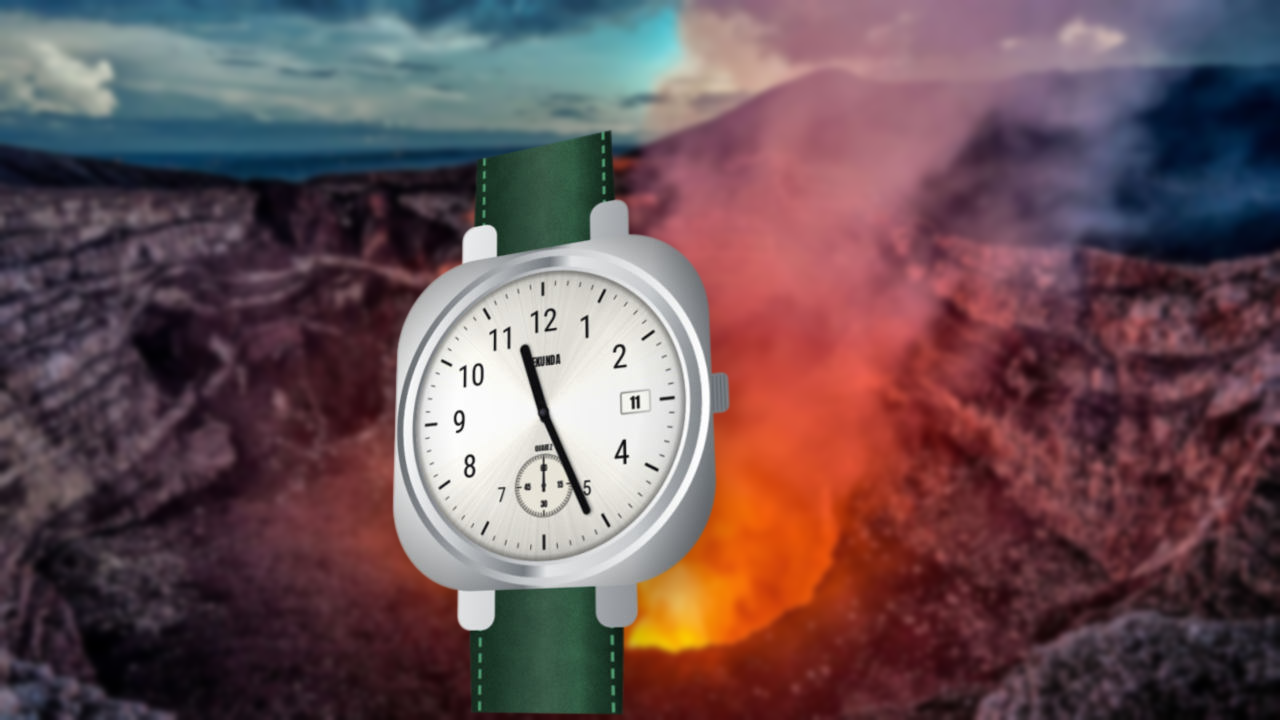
11:26
